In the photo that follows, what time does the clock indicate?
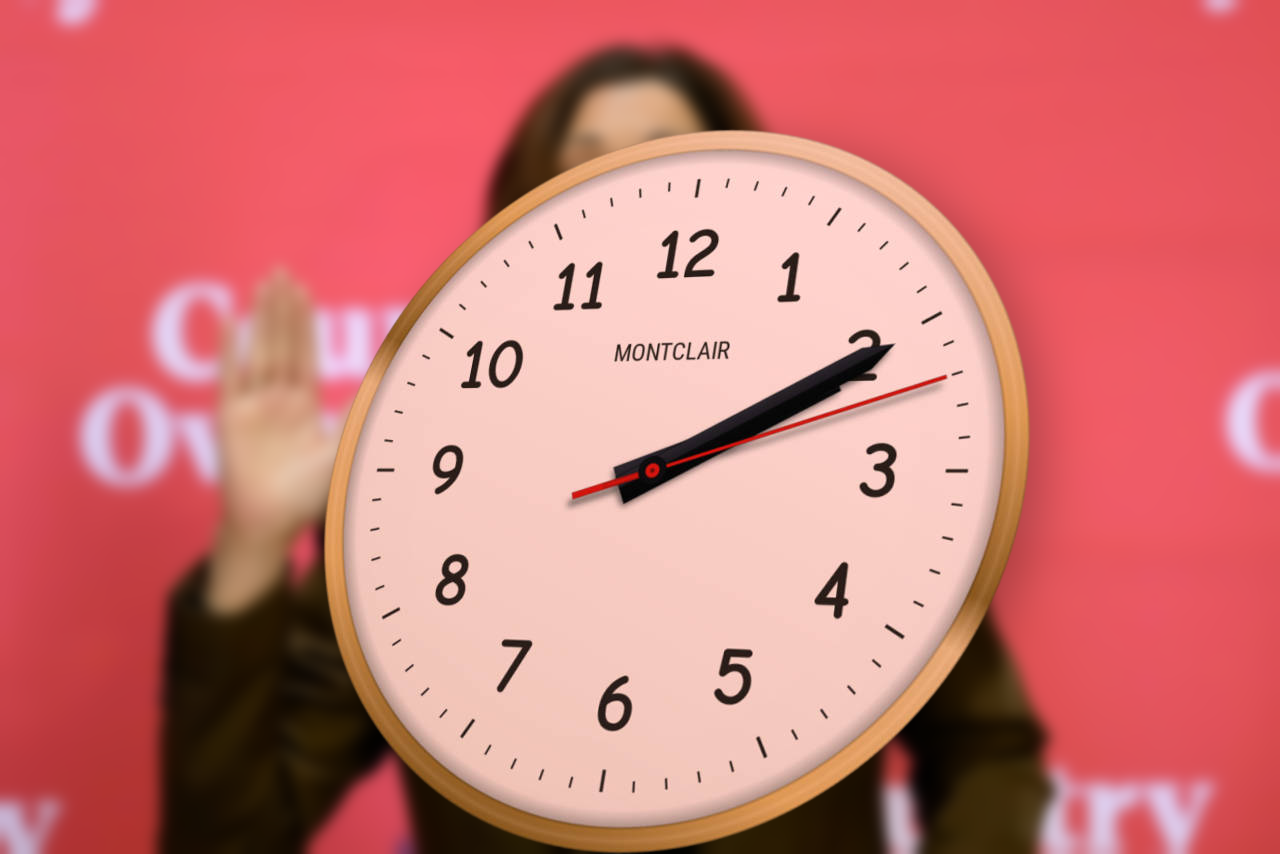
2:10:12
